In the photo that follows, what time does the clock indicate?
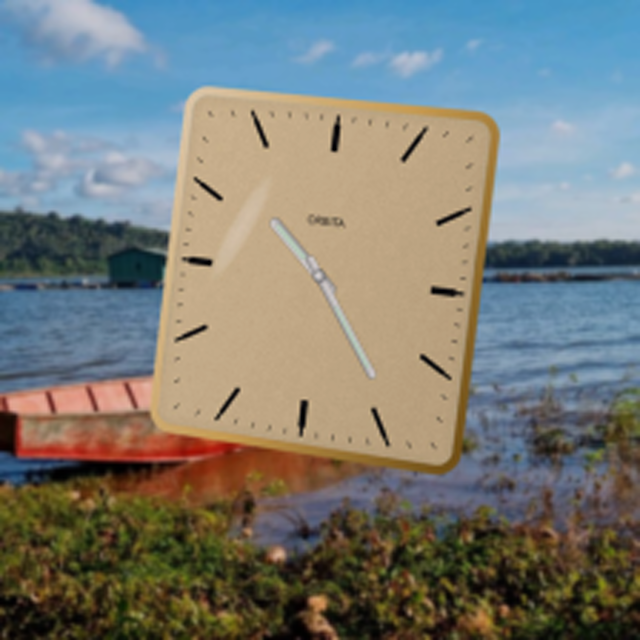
10:24
